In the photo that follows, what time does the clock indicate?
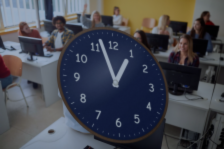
12:57
